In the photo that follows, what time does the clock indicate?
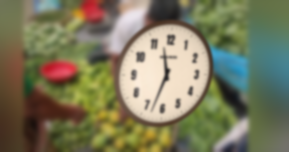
11:33
